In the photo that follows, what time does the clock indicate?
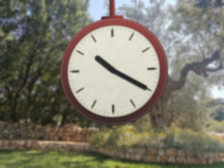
10:20
